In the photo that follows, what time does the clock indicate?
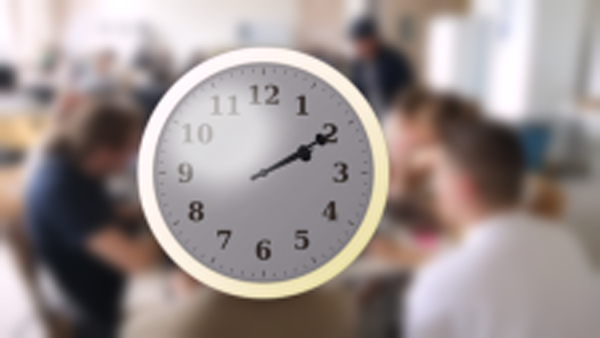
2:10
